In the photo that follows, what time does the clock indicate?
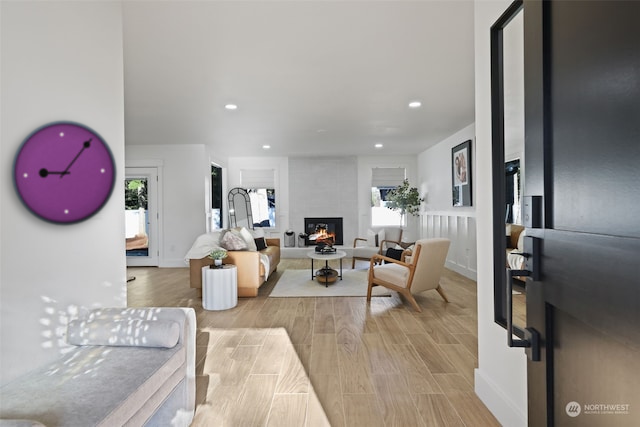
9:07
